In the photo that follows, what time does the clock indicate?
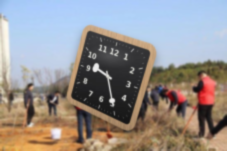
9:25
